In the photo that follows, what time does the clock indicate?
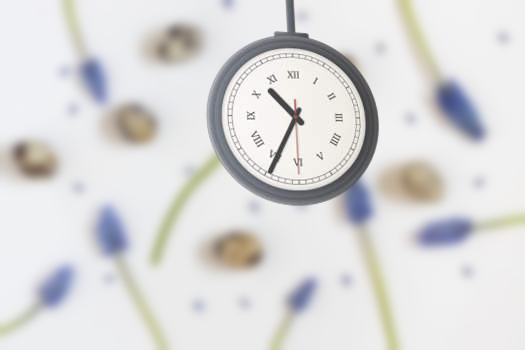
10:34:30
